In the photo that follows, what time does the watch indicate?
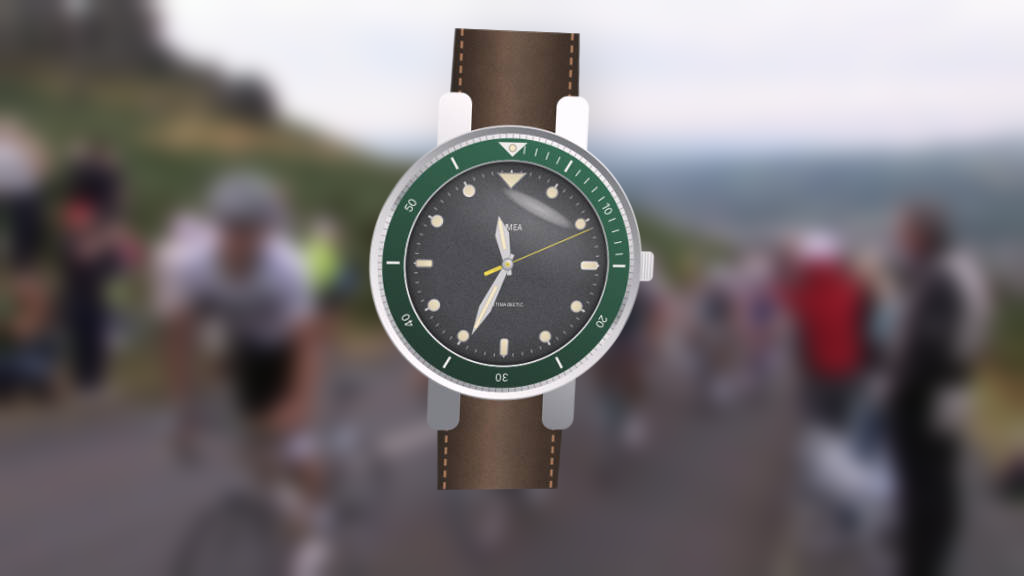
11:34:11
